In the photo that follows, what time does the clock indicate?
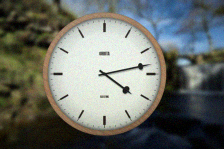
4:13
